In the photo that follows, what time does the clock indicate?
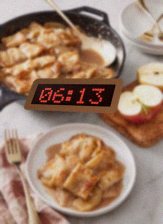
6:13
